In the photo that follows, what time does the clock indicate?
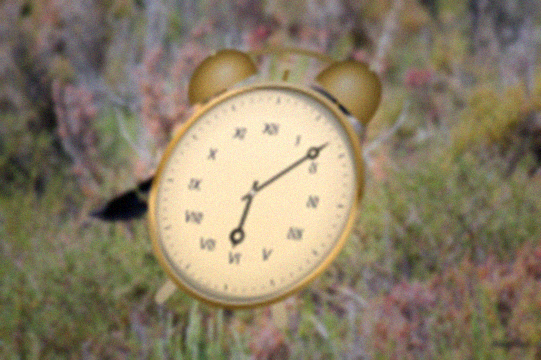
6:08
